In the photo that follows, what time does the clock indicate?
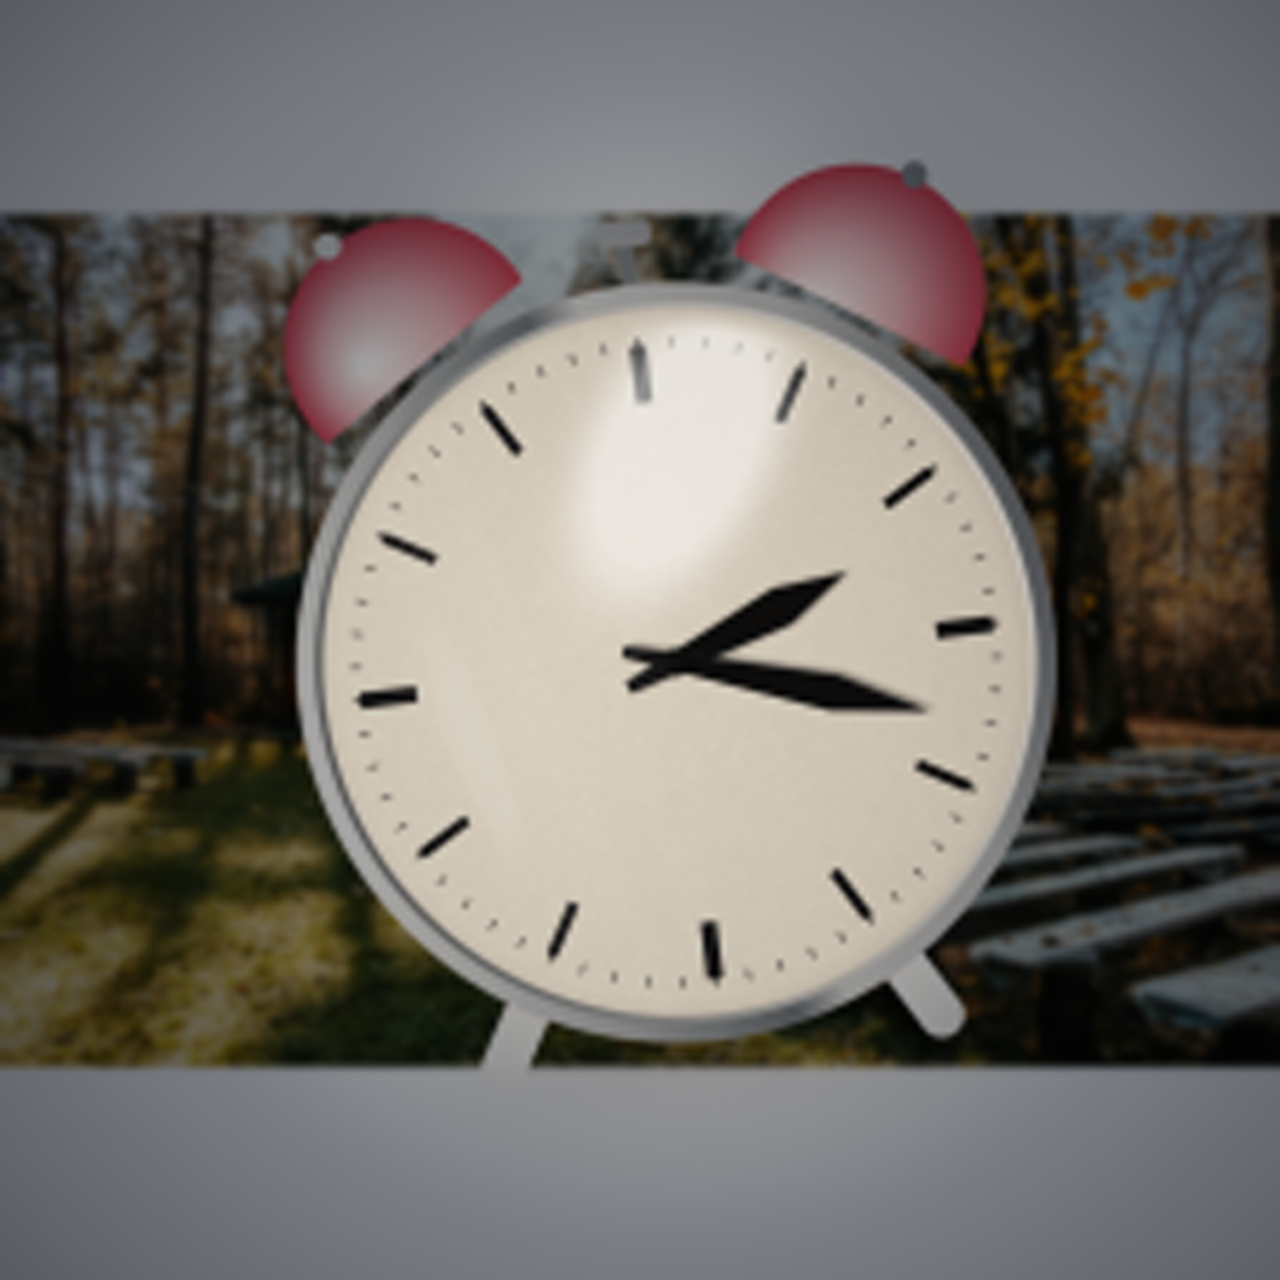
2:18
